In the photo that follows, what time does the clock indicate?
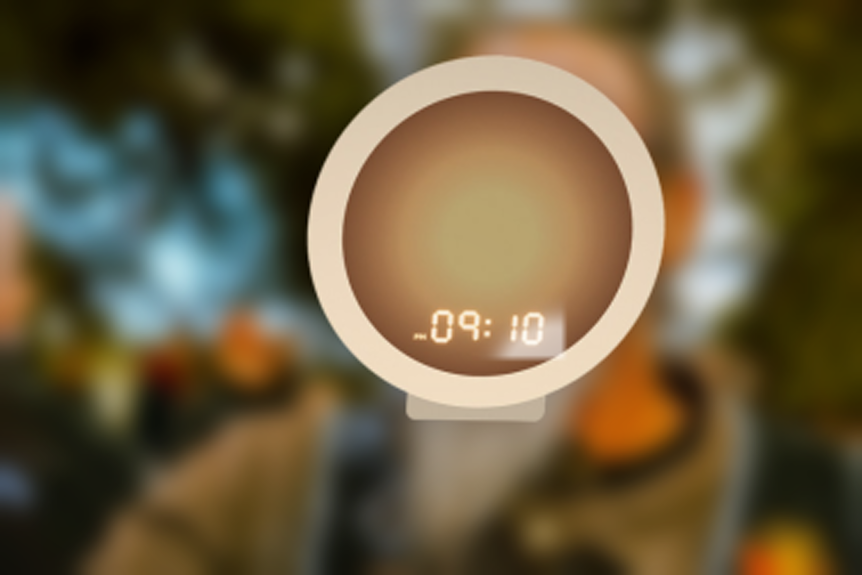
9:10
